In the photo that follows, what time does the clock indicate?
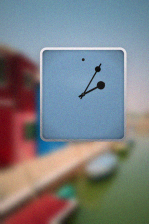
2:05
